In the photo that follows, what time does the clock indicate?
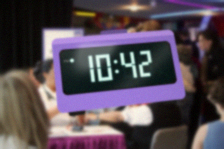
10:42
